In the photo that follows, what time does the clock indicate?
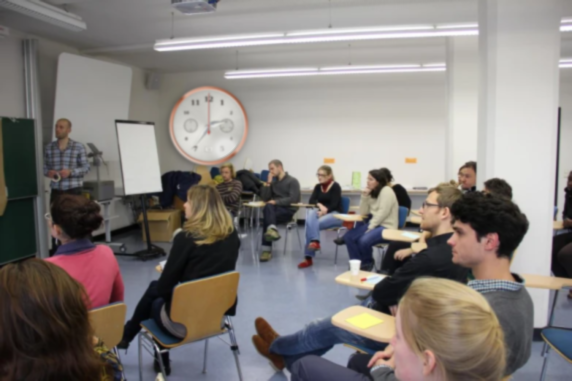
2:36
